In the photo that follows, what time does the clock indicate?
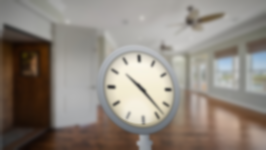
10:23
